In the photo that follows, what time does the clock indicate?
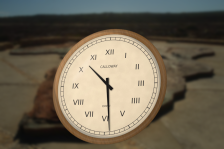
10:29
